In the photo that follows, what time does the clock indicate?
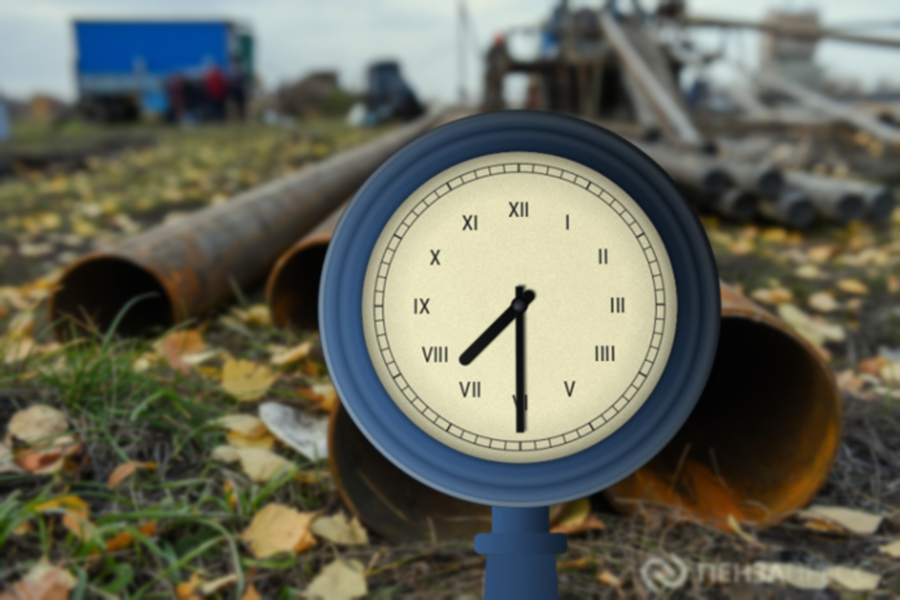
7:30
